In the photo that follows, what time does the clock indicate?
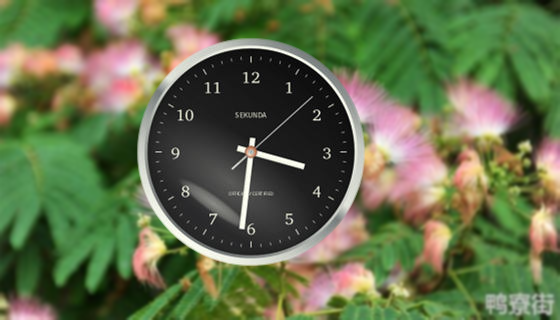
3:31:08
